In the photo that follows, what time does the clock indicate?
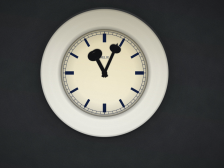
11:04
